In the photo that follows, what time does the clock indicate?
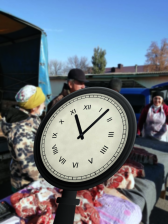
11:07
